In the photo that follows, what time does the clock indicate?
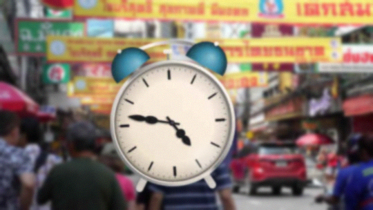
4:47
